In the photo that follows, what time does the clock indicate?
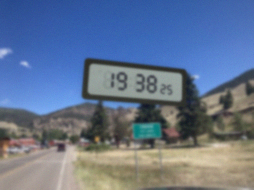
19:38
